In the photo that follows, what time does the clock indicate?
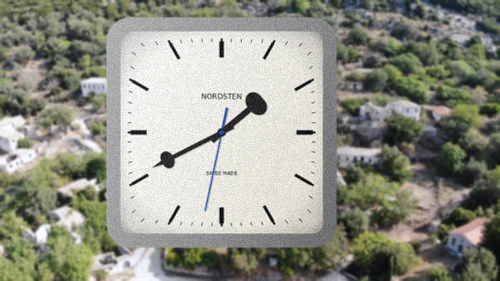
1:40:32
